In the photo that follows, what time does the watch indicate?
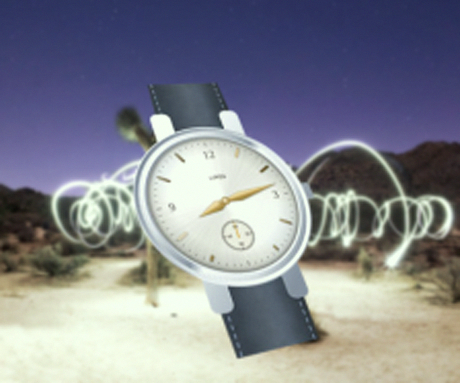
8:13
